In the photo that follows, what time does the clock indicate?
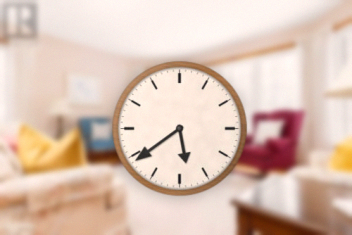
5:39
